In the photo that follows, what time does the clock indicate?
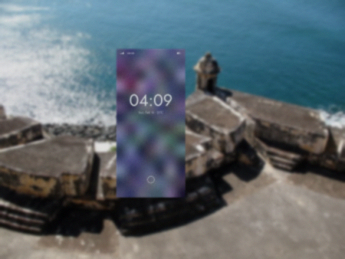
4:09
